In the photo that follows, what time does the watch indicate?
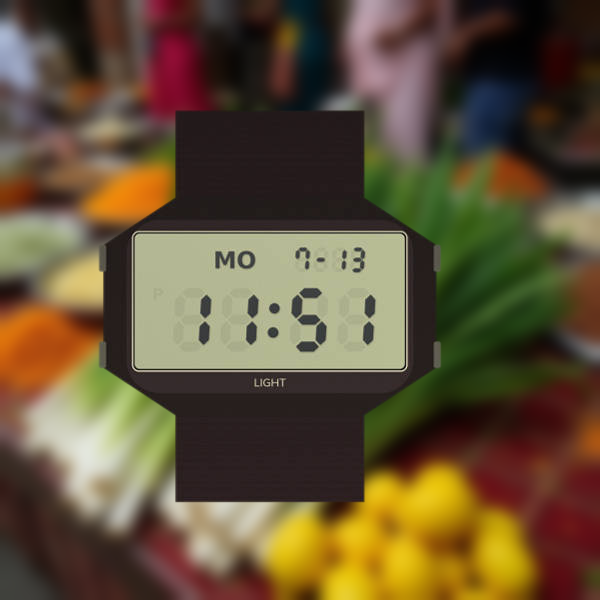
11:51
